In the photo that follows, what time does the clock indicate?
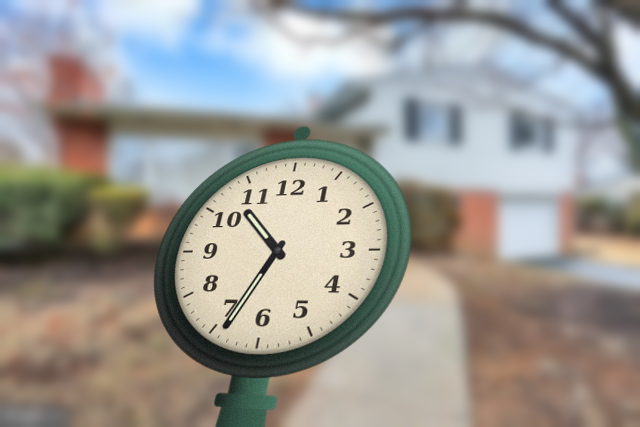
10:34
